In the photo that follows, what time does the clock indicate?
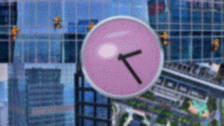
2:24
